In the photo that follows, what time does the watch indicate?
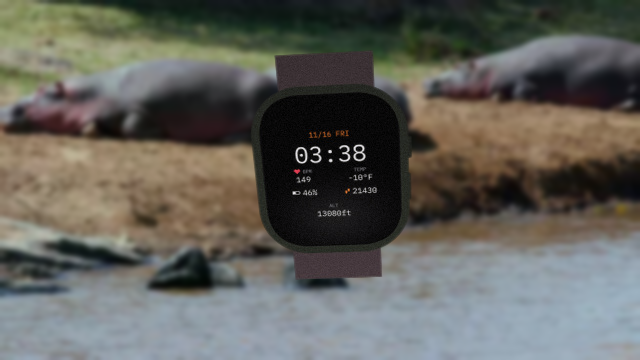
3:38
